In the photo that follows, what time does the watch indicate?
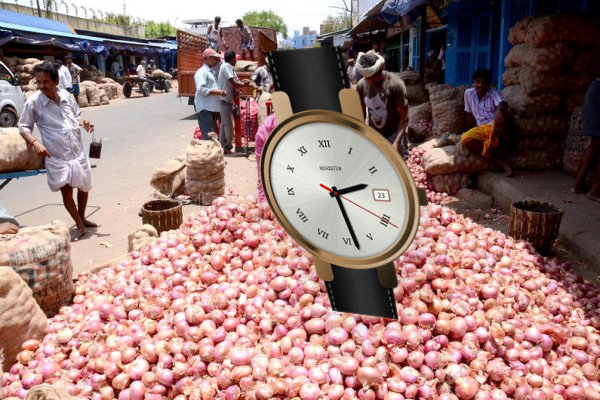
2:28:20
